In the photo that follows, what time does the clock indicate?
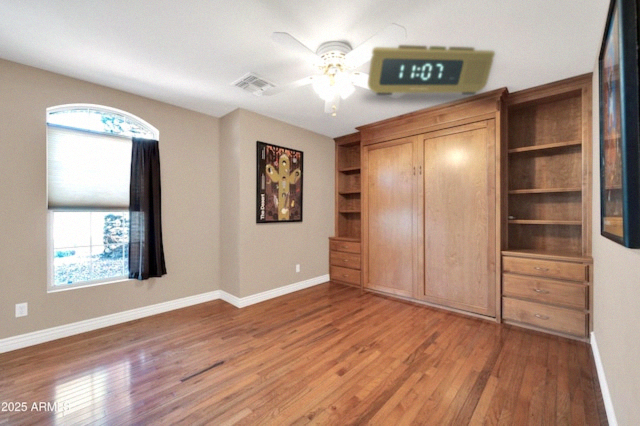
11:07
